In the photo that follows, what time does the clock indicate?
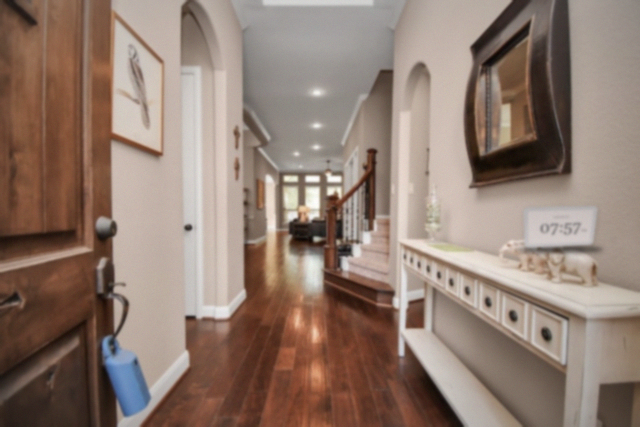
7:57
